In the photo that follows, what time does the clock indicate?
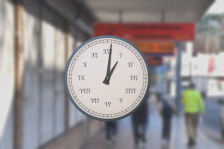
1:01
